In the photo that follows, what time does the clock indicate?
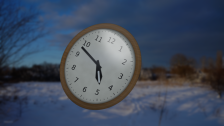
4:48
